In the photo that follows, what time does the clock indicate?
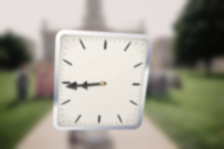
8:44
